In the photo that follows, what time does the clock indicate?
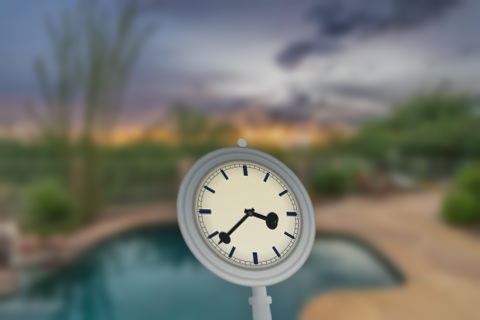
3:38
